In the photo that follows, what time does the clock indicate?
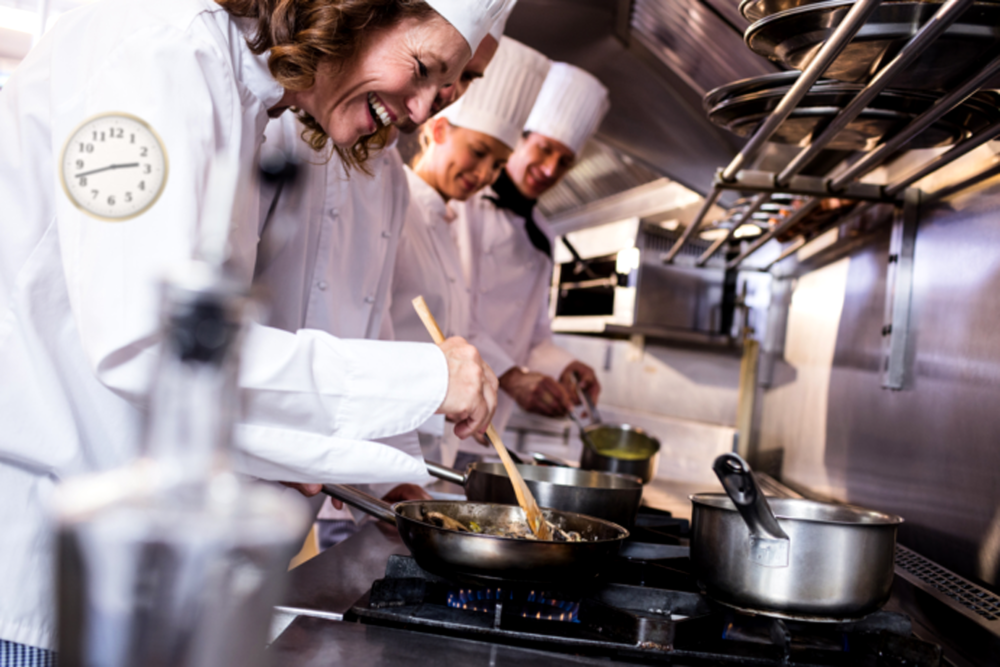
2:42
